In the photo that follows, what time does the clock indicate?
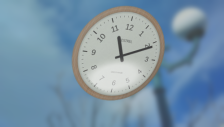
11:11
